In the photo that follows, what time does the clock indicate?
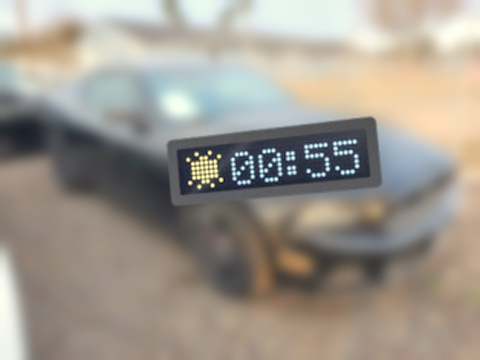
0:55
